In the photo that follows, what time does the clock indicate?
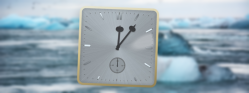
12:06
